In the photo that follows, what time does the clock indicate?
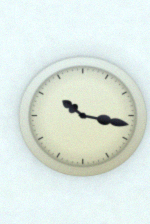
10:17
